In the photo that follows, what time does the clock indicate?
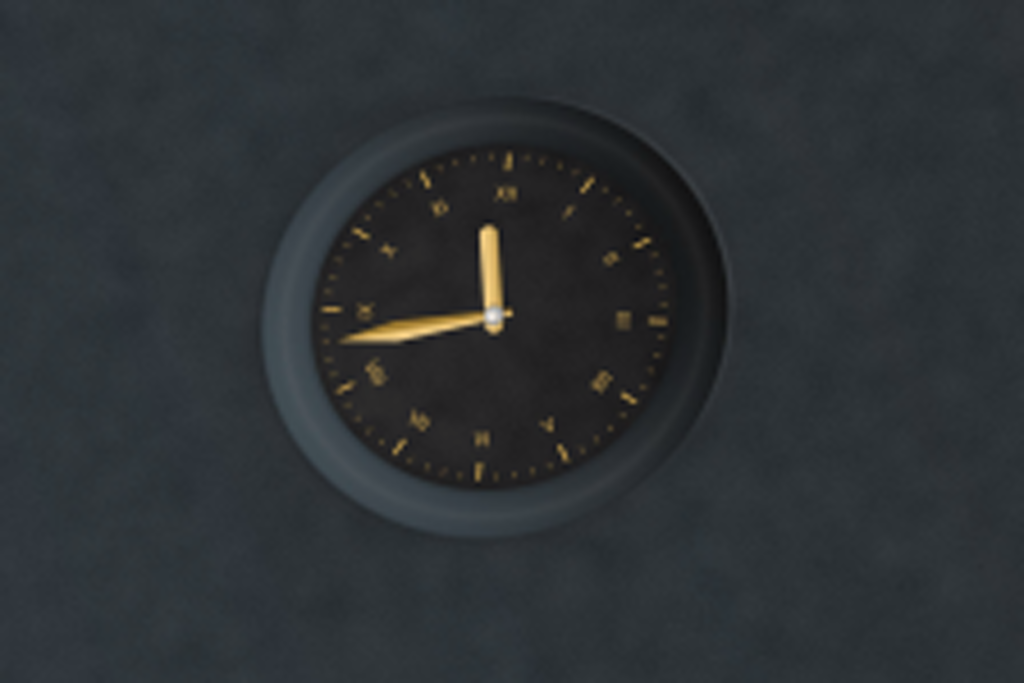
11:43
